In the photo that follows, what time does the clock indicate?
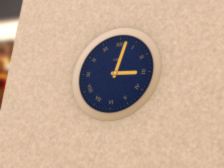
3:02
